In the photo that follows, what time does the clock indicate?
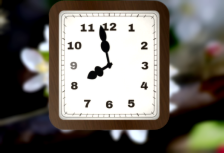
7:58
